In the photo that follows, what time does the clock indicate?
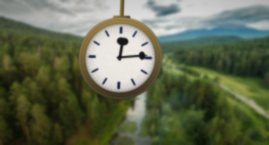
12:14
